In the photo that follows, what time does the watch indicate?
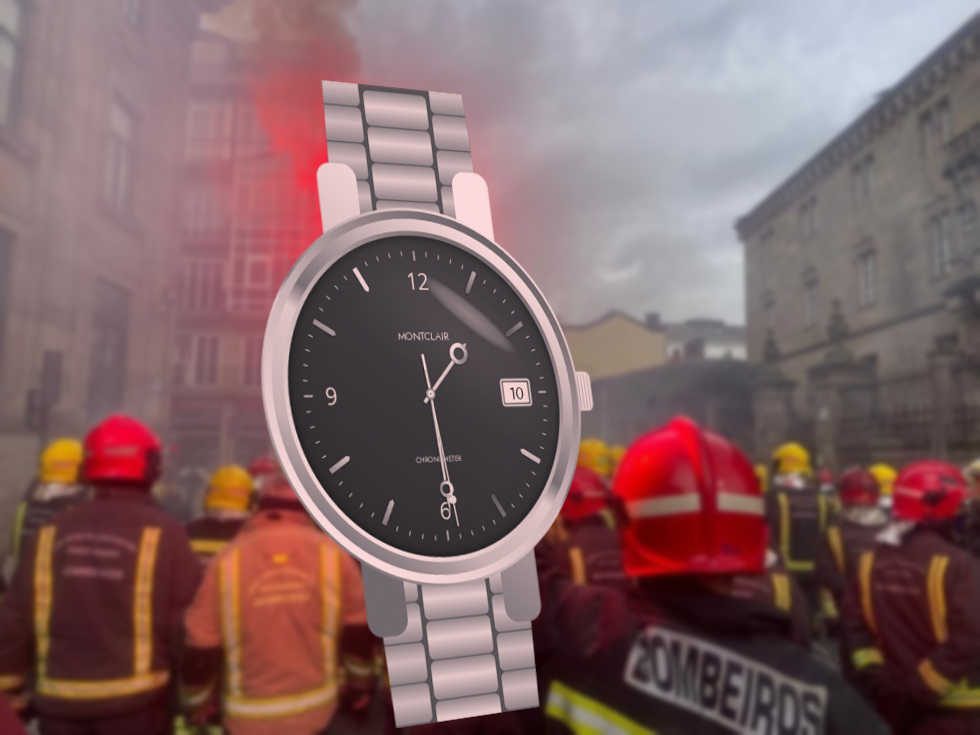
1:29:29
